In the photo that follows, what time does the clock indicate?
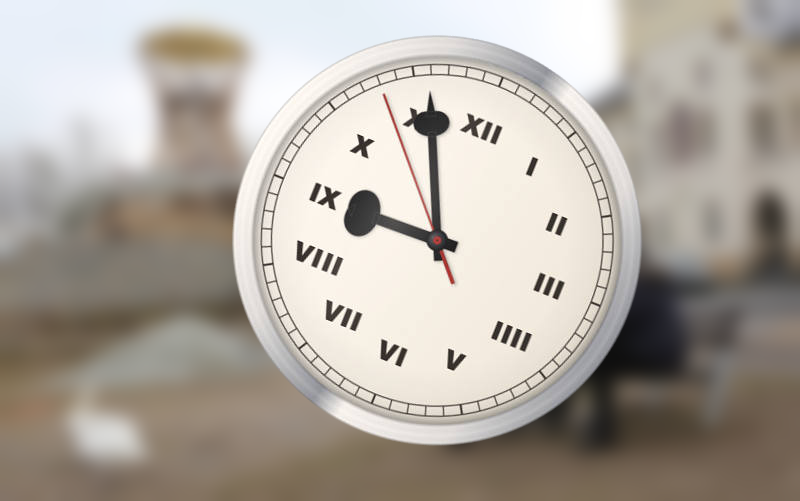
8:55:53
